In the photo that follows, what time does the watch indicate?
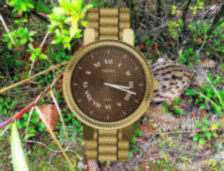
3:18
